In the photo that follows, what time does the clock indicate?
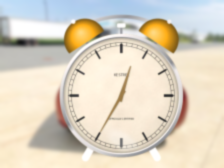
12:35
